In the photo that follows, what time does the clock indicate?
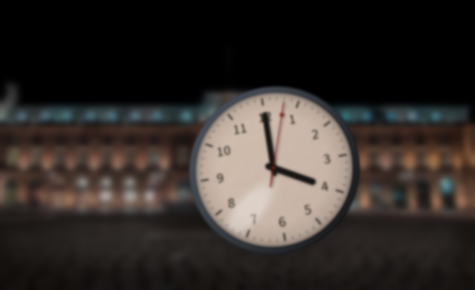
4:00:03
